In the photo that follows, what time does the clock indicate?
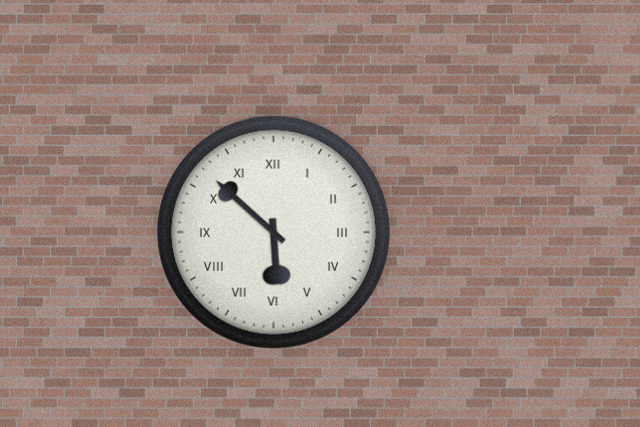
5:52
